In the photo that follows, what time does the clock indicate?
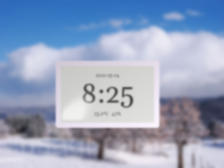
8:25
